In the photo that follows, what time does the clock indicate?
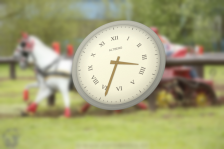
3:34
